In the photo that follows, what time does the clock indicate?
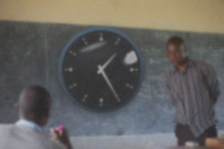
1:25
